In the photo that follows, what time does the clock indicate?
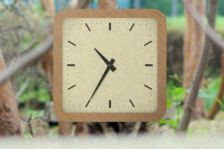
10:35
